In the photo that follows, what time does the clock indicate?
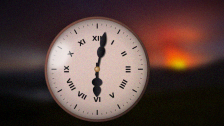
6:02
